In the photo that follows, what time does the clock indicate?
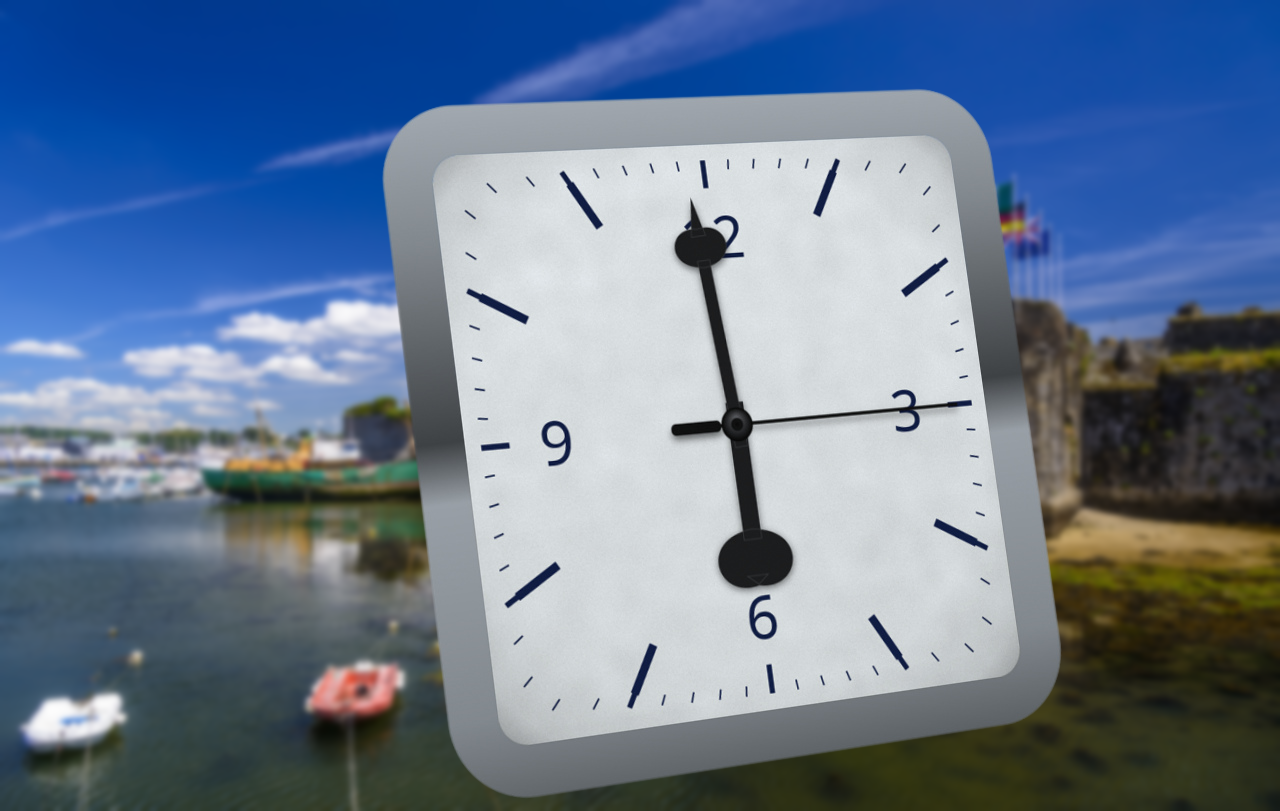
5:59:15
